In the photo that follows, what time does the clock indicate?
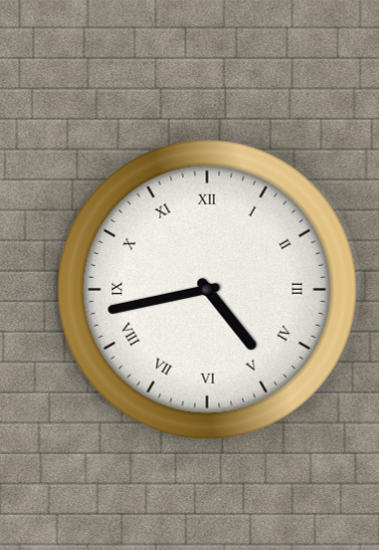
4:43
